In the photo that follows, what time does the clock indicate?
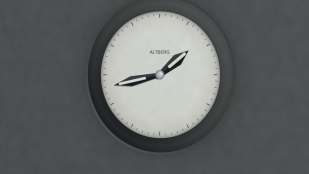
1:43
